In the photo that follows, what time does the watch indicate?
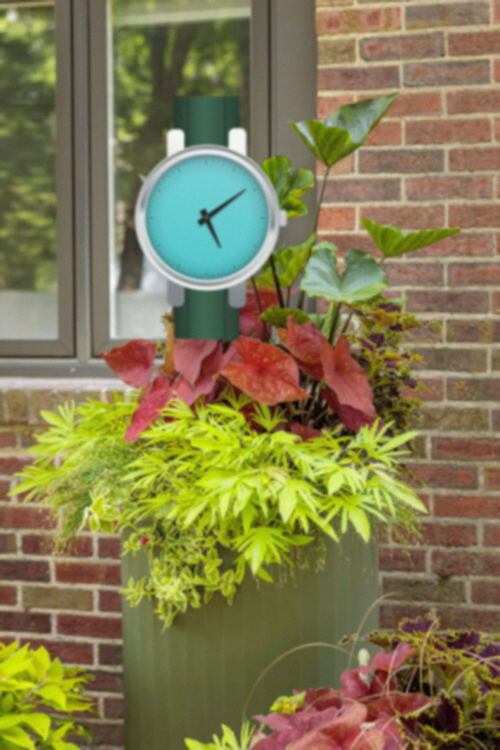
5:09
